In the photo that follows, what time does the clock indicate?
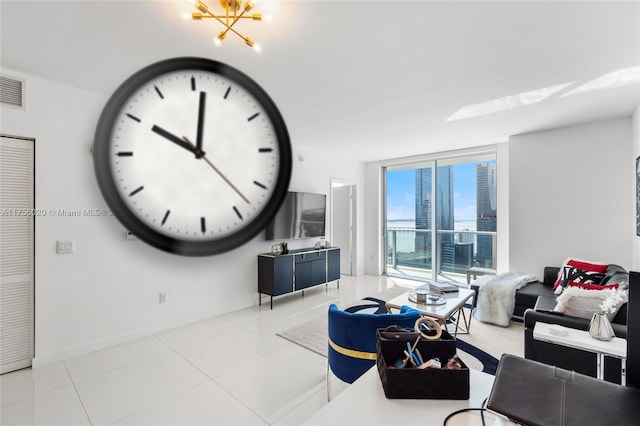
10:01:23
